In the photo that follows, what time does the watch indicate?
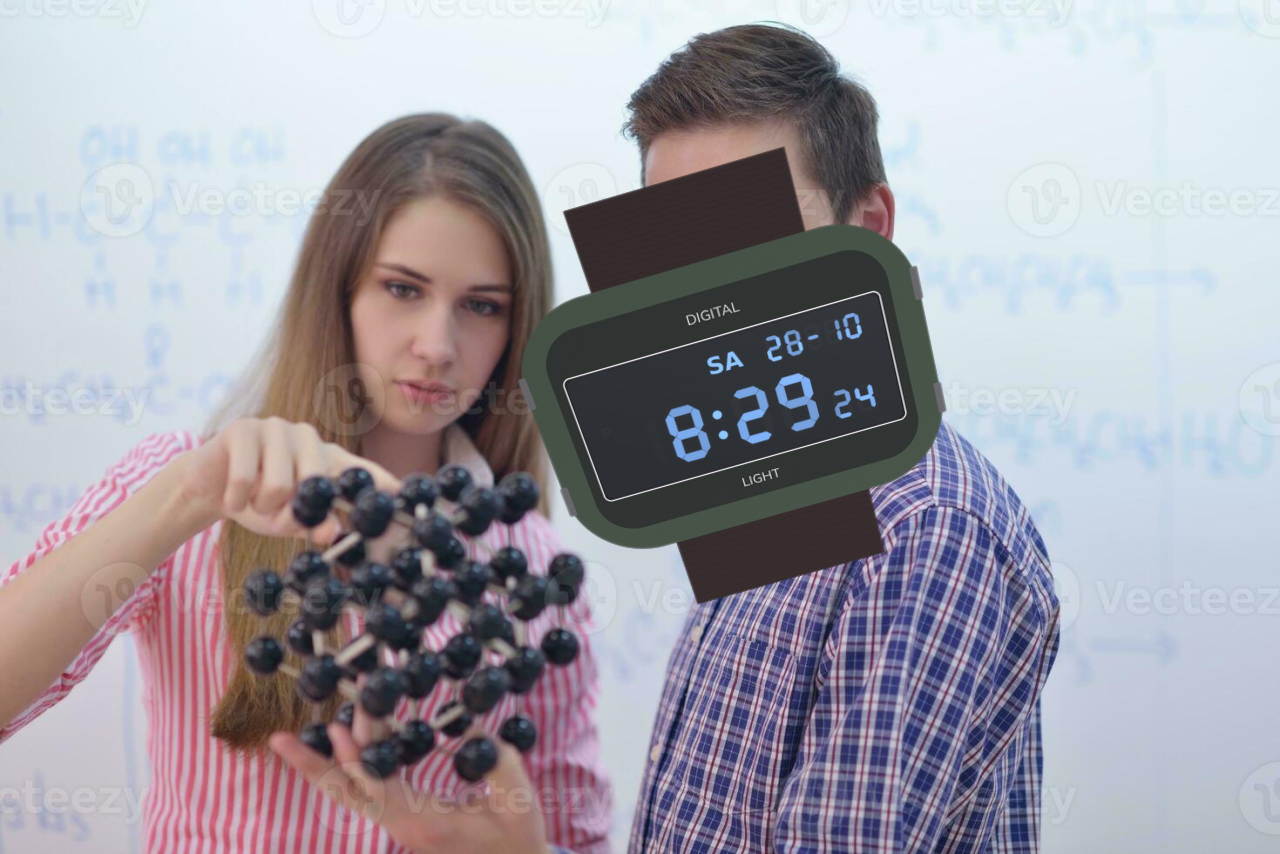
8:29:24
